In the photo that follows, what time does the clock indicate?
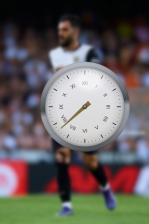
7:38
